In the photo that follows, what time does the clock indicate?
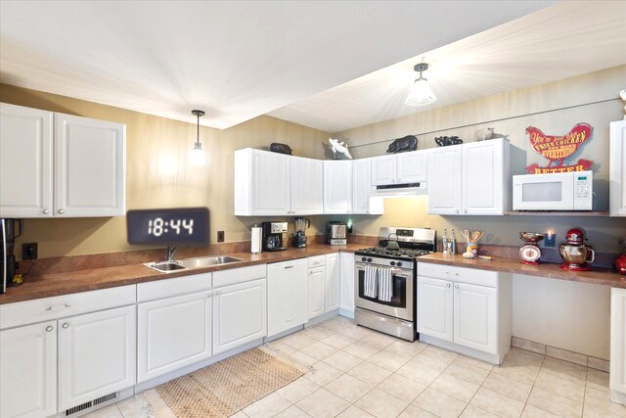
18:44
